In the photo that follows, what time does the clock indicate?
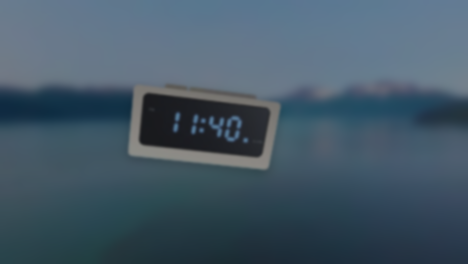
11:40
